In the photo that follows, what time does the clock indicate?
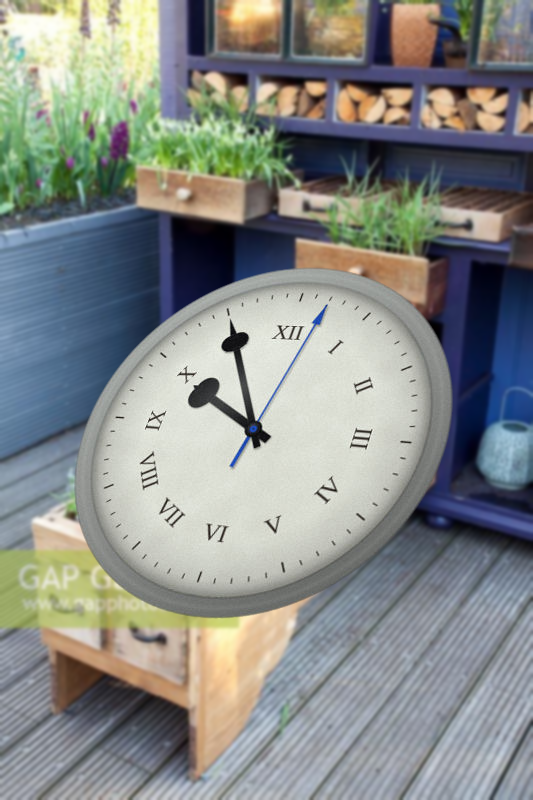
9:55:02
